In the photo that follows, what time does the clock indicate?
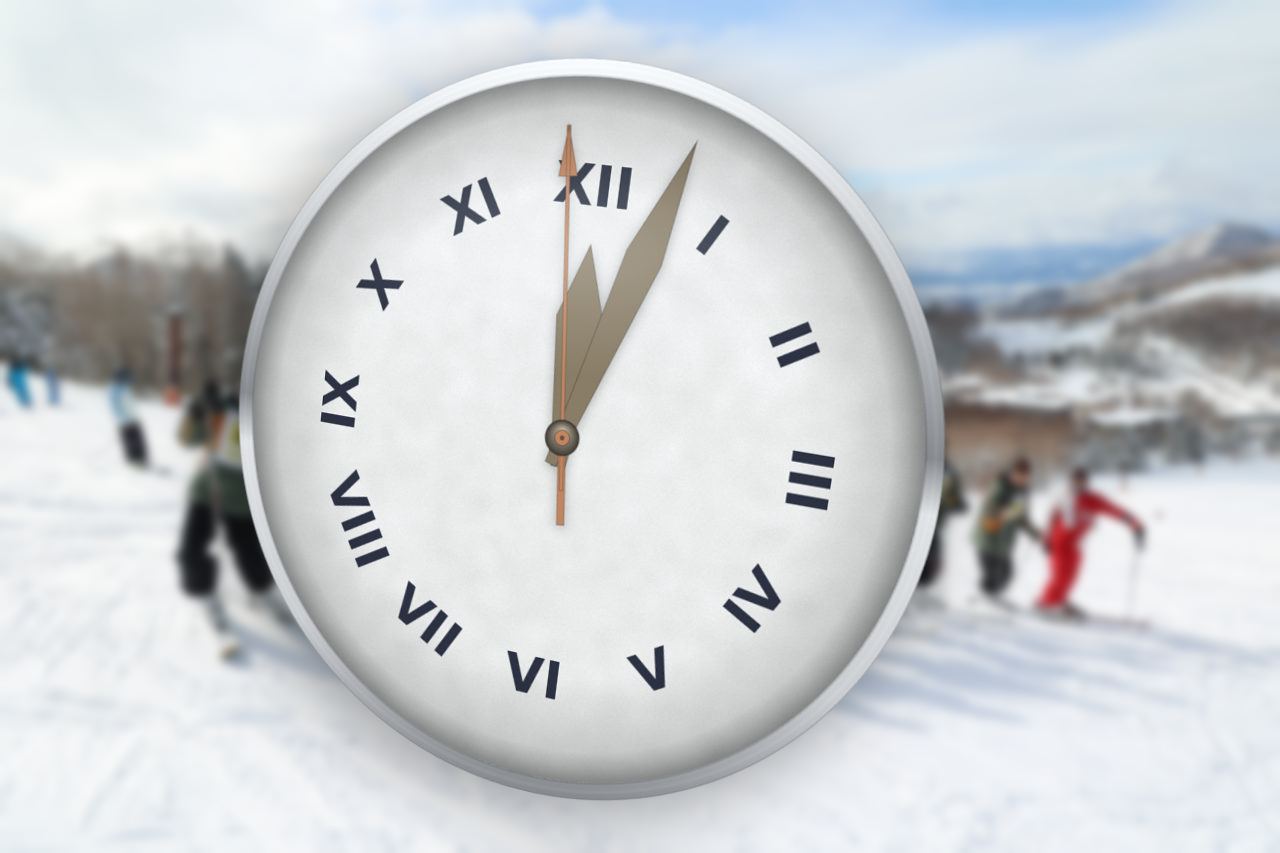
12:02:59
